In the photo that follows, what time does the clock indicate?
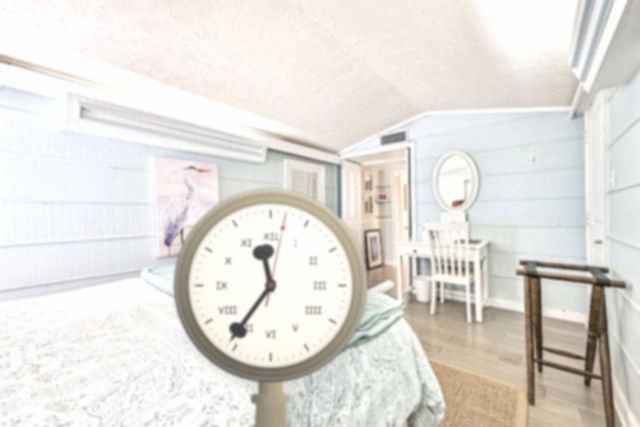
11:36:02
